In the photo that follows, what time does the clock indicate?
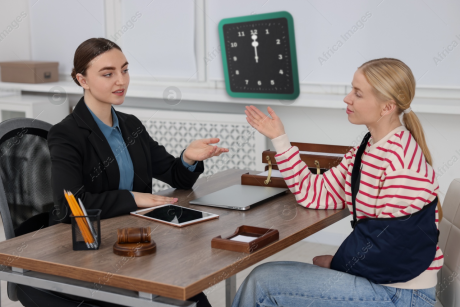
12:00
